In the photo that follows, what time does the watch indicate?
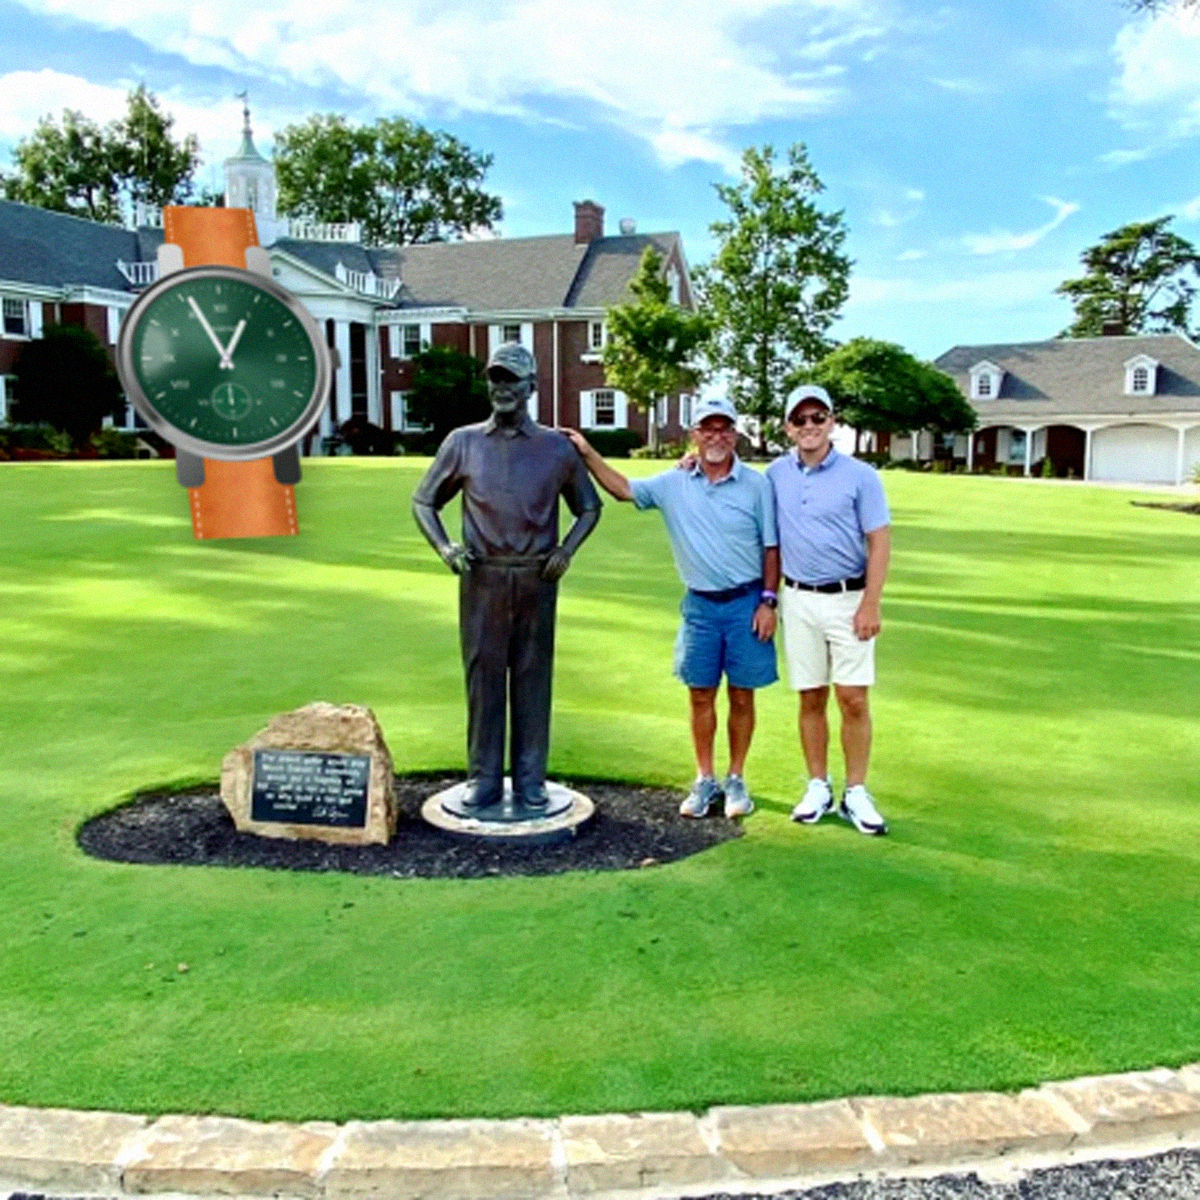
12:56
